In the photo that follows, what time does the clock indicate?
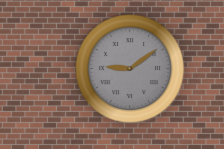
9:09
